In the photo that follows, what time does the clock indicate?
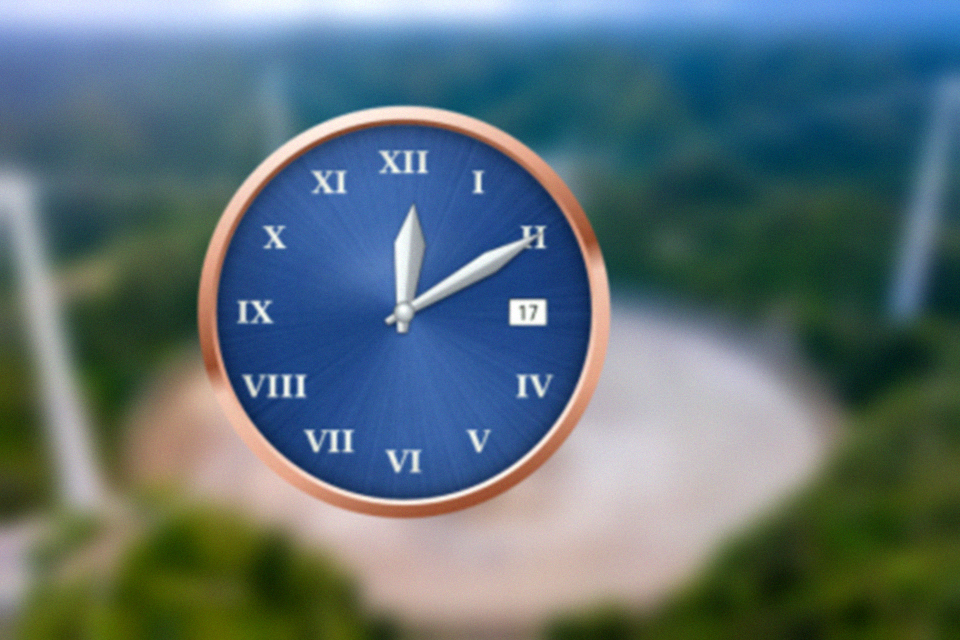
12:10
